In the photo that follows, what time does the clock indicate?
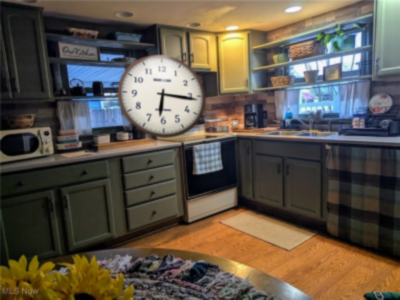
6:16
